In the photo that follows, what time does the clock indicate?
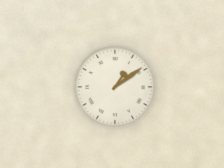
1:09
